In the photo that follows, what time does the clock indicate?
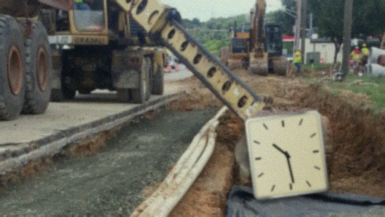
10:29
